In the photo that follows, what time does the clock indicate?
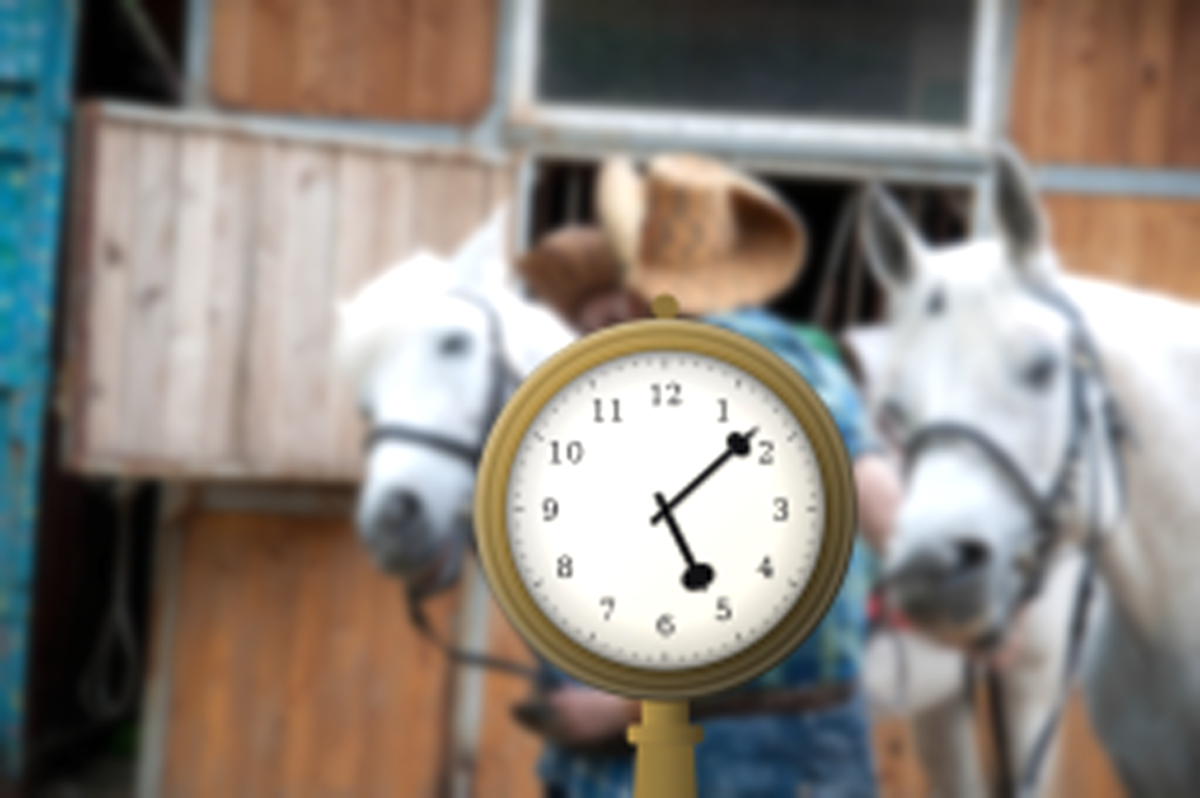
5:08
